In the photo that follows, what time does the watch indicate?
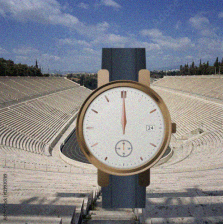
12:00
